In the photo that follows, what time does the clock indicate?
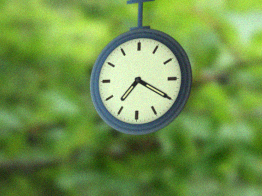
7:20
